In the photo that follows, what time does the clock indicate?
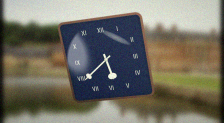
5:39
